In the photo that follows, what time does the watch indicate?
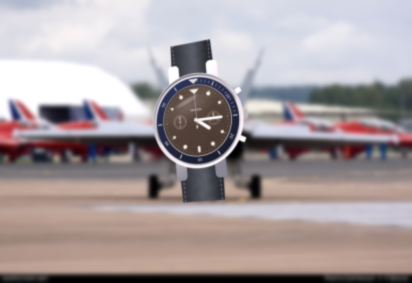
4:15
